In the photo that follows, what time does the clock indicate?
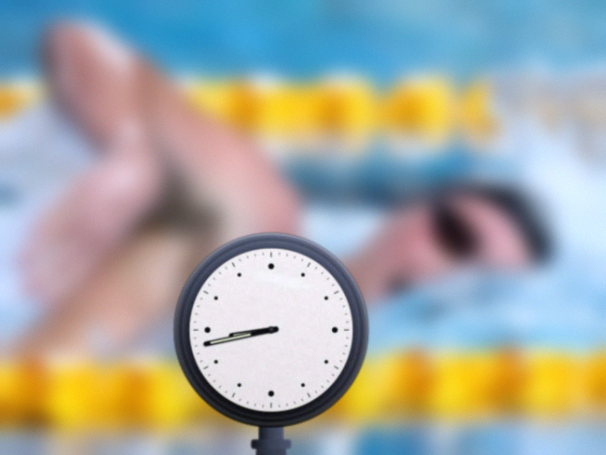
8:43
